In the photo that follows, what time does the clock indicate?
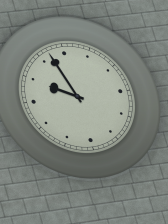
9:57
